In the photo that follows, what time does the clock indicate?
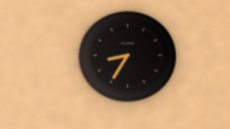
8:35
